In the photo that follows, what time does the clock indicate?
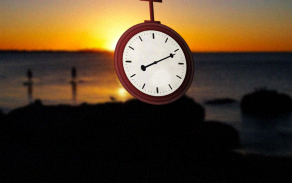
8:11
